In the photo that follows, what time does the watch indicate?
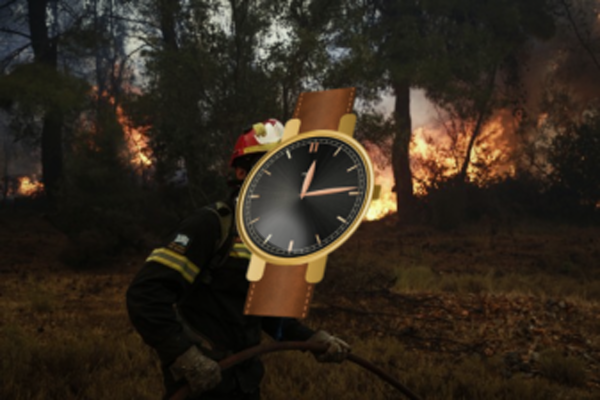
12:14
